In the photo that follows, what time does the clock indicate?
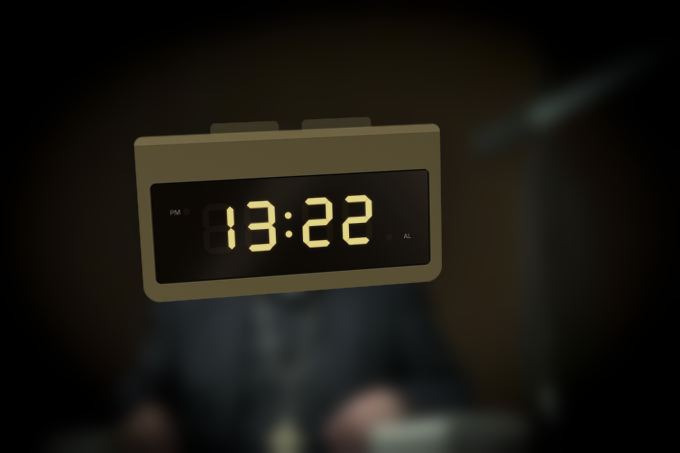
13:22
